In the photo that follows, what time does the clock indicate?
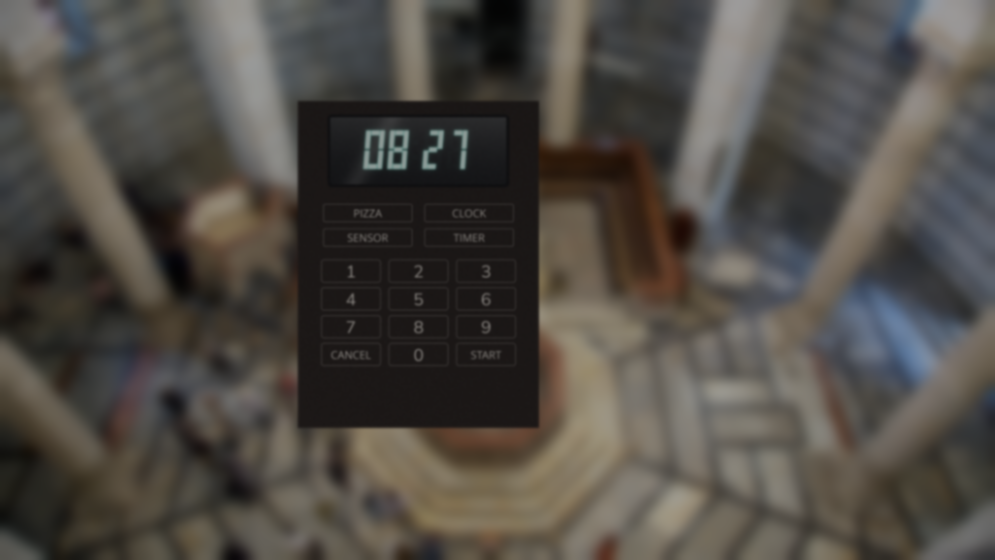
8:27
